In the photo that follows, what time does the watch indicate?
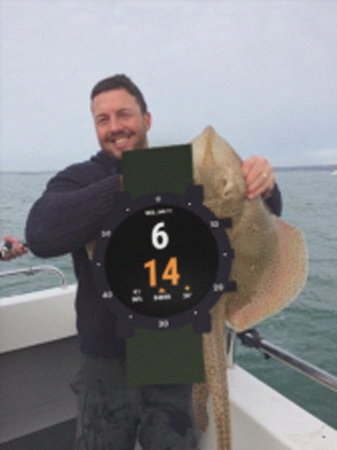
6:14
